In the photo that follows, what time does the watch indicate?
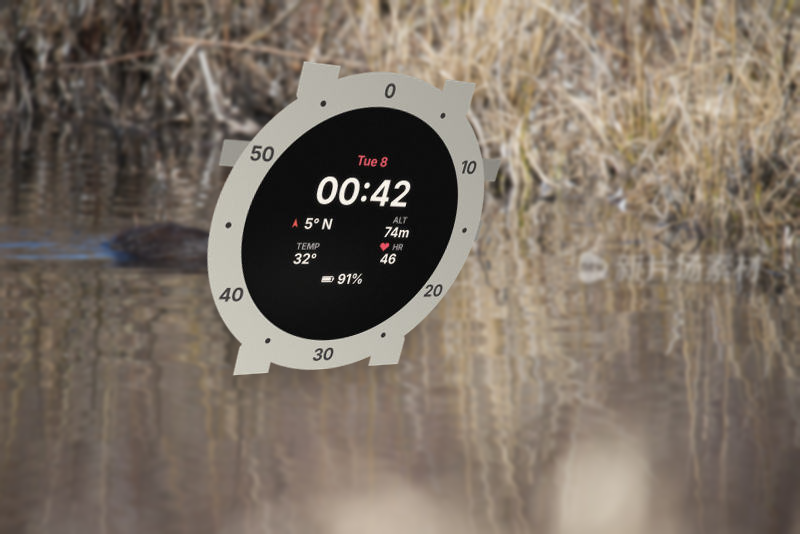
0:42
